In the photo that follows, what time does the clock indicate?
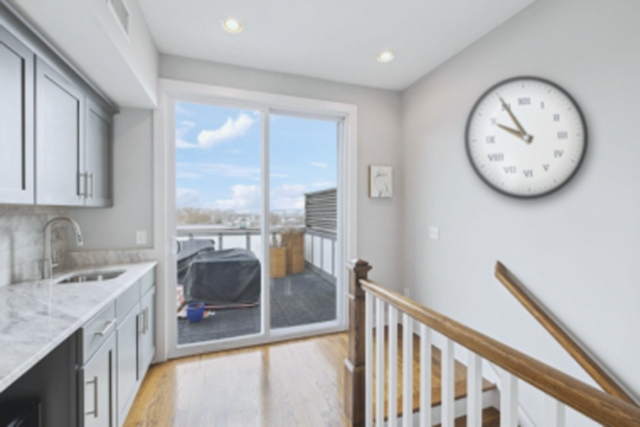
9:55
